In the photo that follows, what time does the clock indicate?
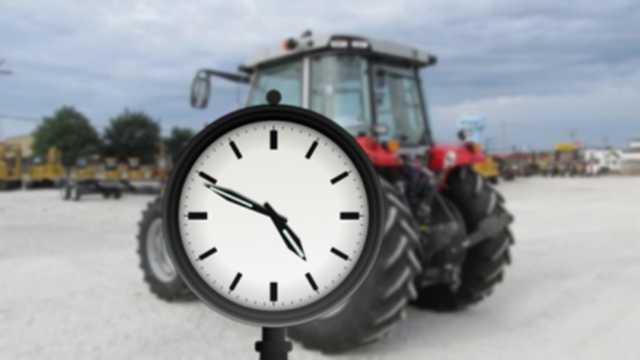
4:49
